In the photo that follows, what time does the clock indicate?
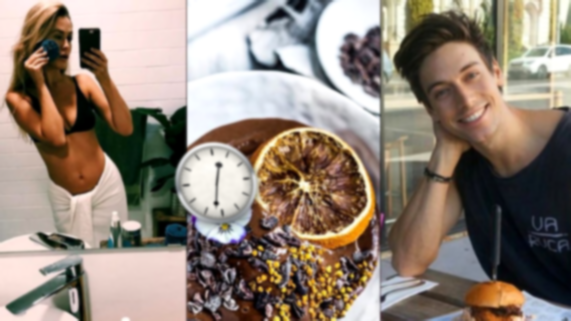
12:32
